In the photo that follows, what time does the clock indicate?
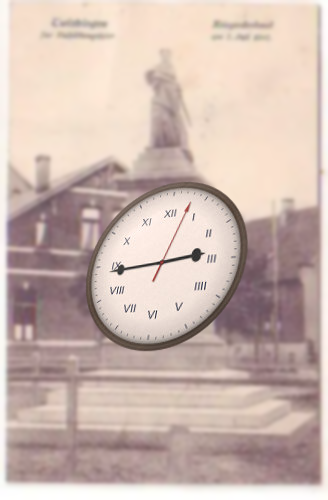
2:44:03
